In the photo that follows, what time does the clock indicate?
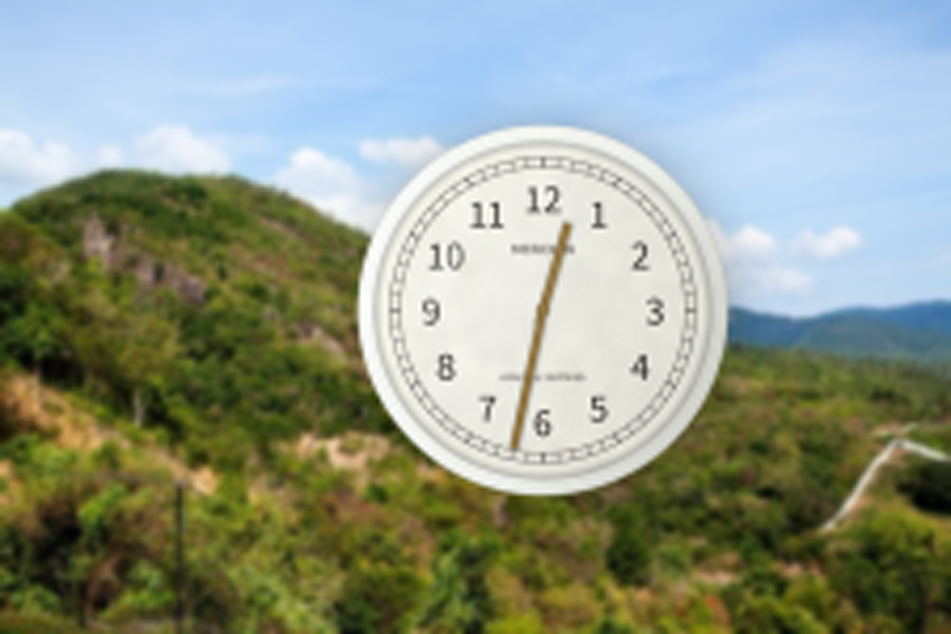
12:32
